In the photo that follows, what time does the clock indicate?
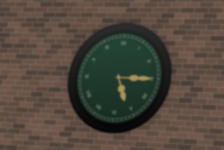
5:15
